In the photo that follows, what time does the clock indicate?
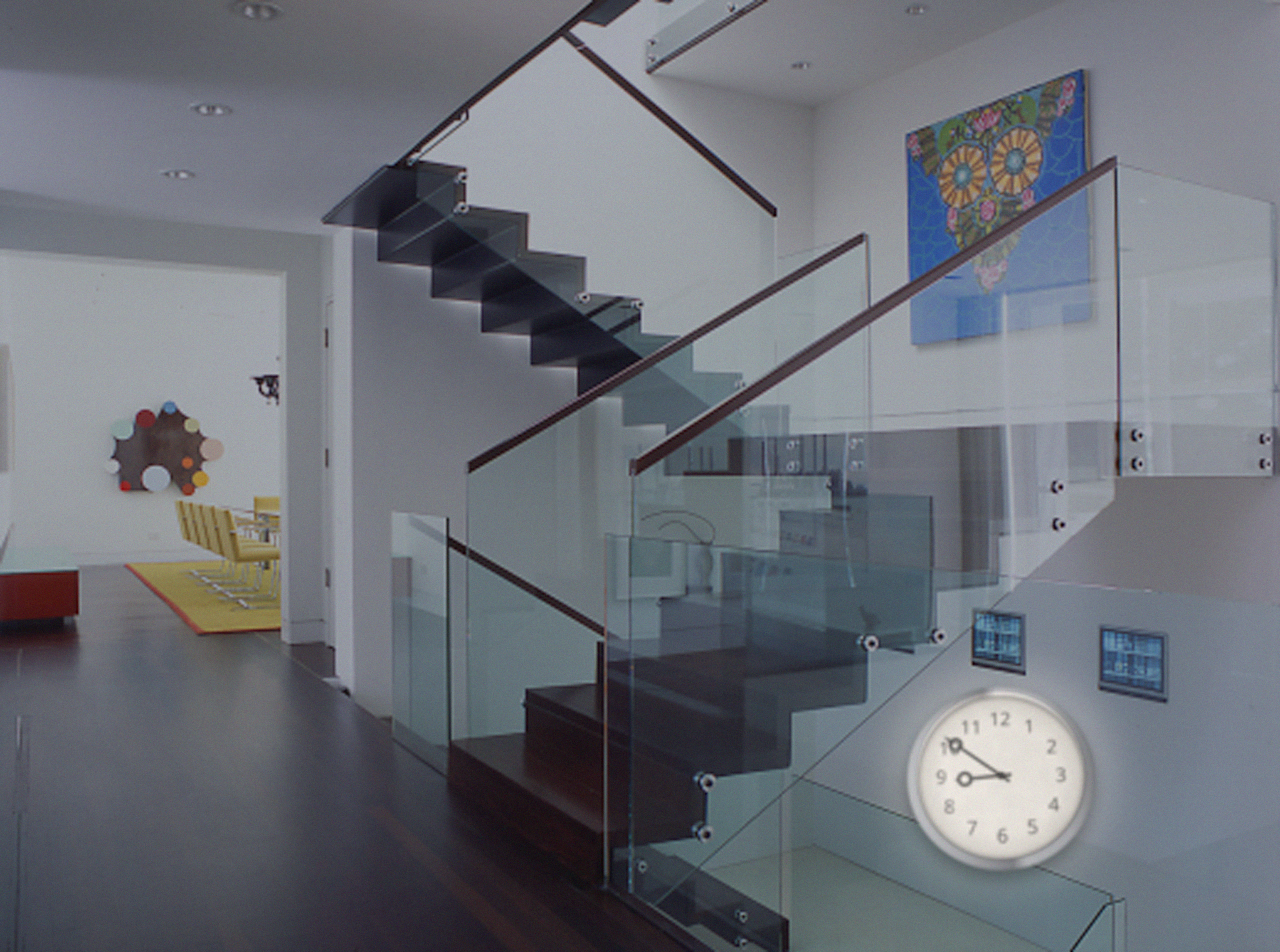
8:51
